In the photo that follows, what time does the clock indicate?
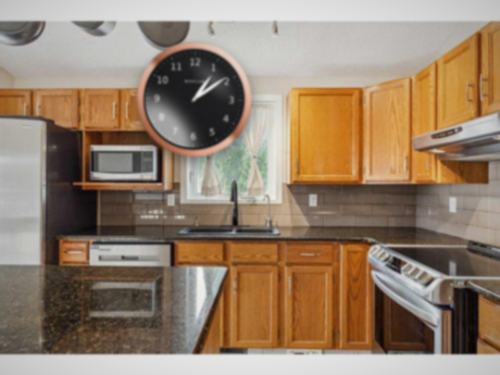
1:09
